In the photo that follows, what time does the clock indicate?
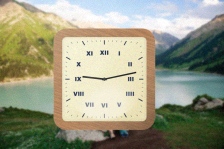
9:13
